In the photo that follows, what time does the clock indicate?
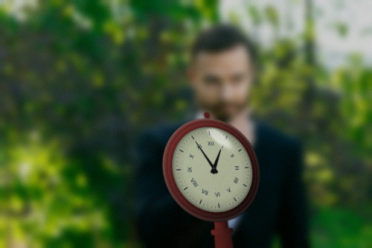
12:55
